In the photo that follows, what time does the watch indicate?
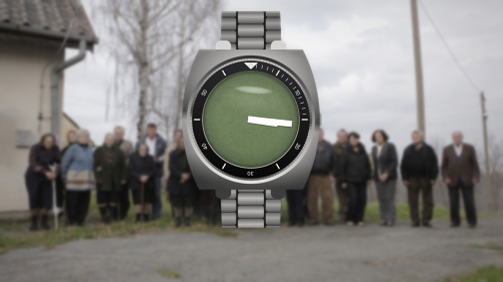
3:16
